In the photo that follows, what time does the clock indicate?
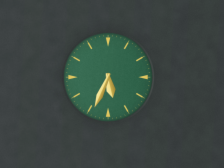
5:34
